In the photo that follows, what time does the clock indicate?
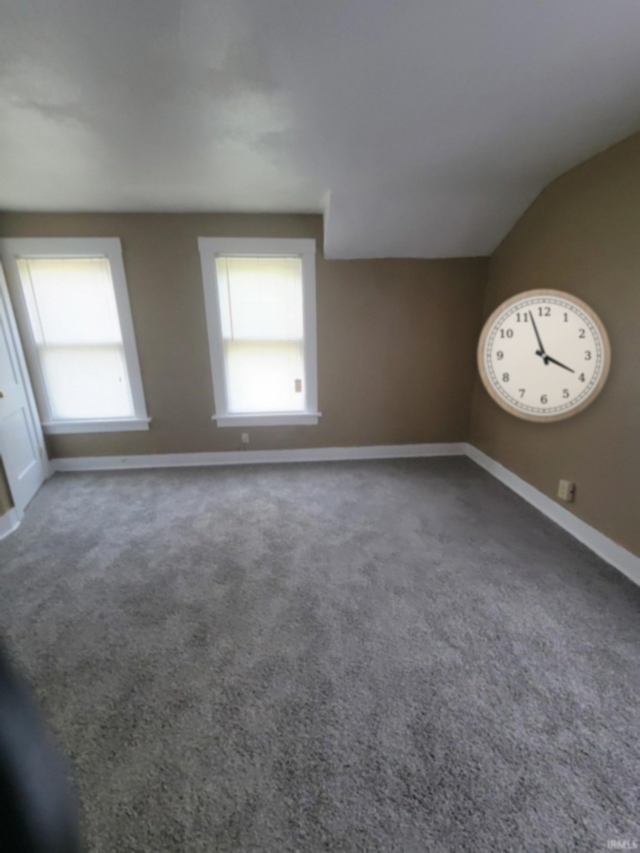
3:57
